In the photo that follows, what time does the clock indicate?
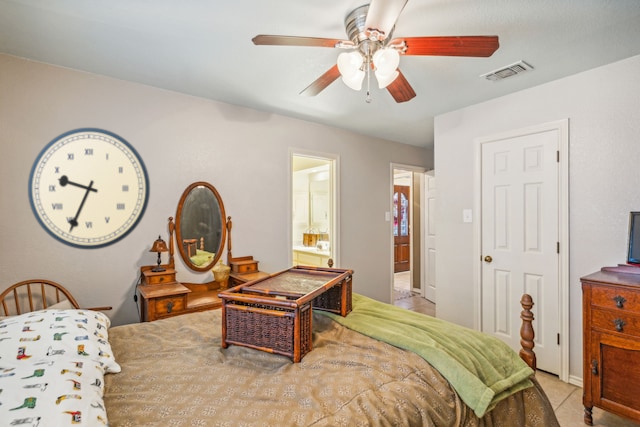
9:34
